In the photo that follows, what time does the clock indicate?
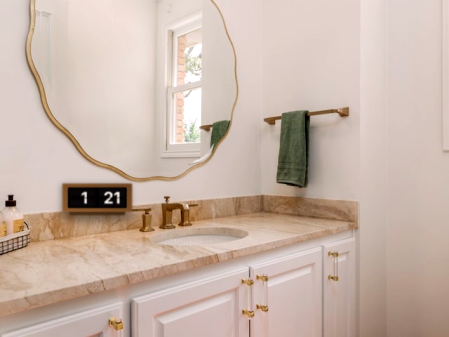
1:21
